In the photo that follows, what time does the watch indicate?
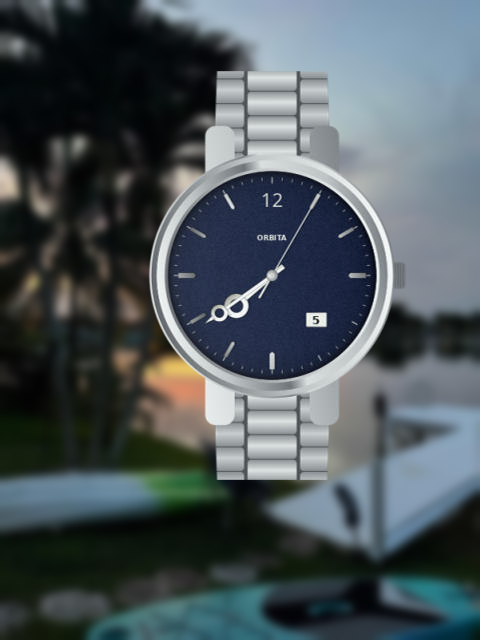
7:39:05
